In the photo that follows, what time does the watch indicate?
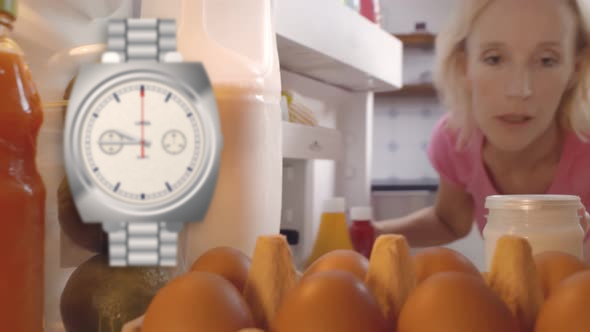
9:45
